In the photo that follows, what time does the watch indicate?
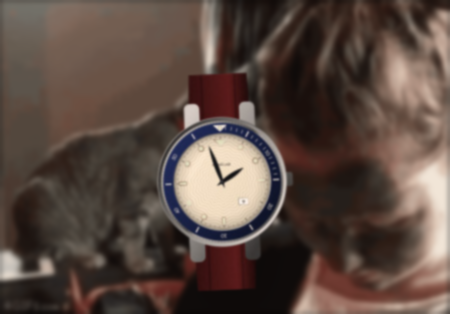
1:57
